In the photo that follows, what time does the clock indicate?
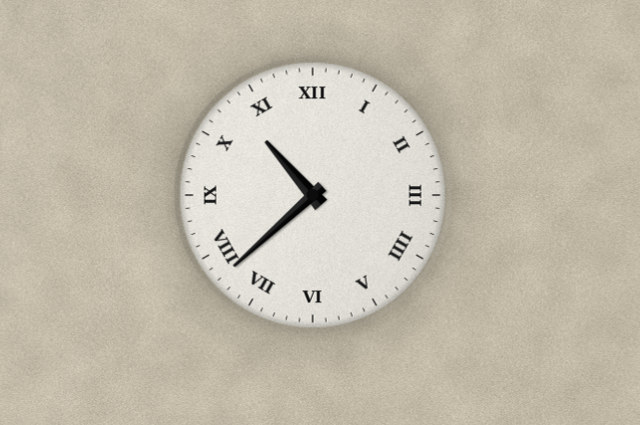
10:38
